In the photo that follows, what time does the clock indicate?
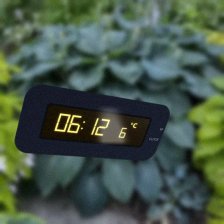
6:12
